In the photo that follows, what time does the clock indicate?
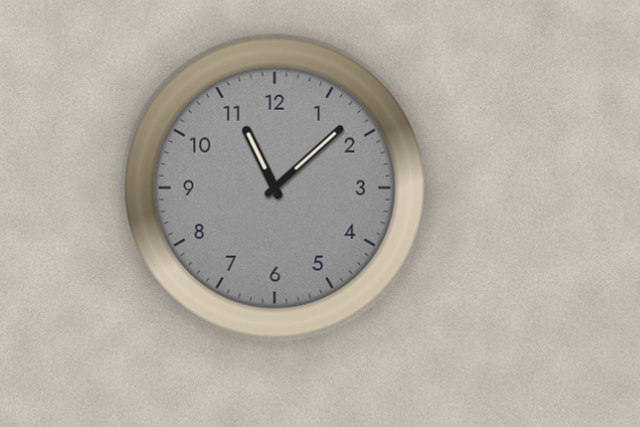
11:08
